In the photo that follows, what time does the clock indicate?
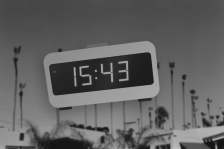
15:43
